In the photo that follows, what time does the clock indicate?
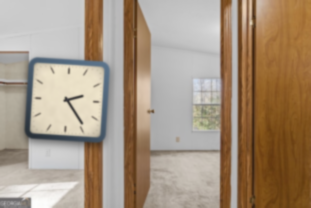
2:24
